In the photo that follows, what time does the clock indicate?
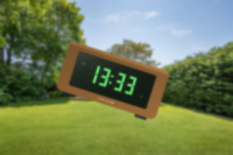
13:33
